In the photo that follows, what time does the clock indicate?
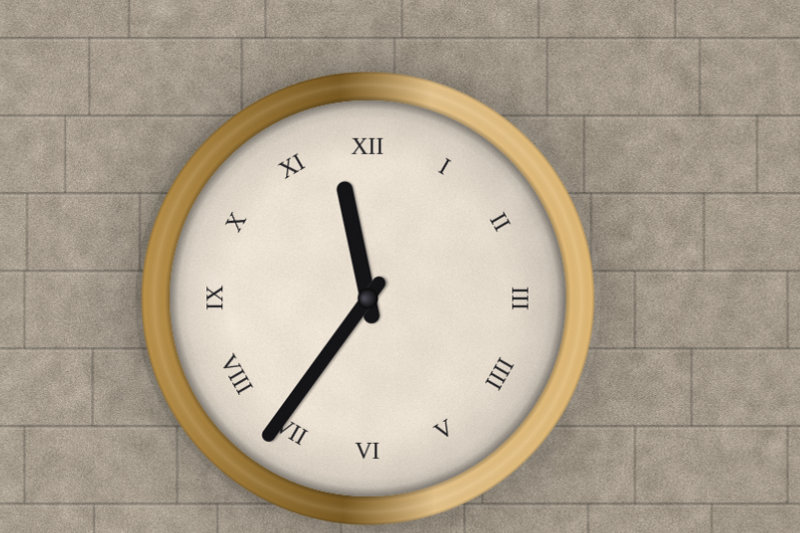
11:36
